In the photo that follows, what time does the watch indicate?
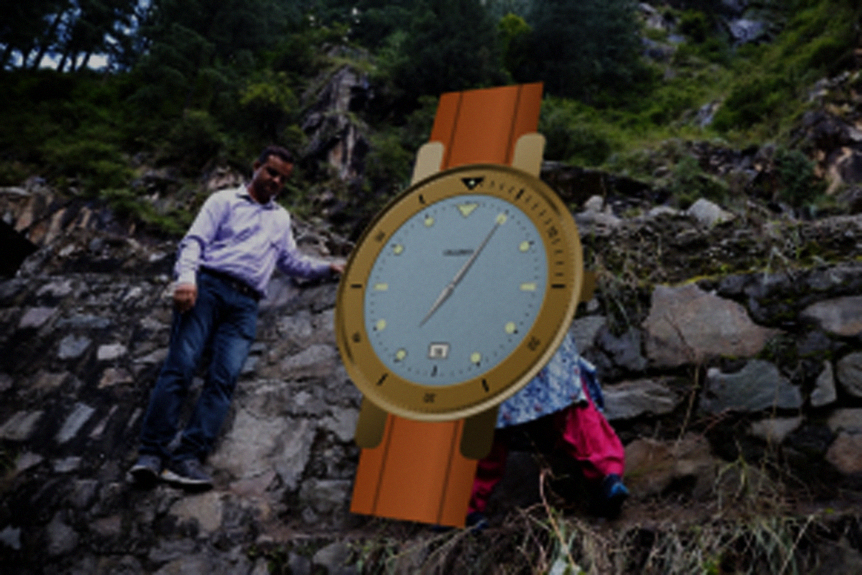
7:05
